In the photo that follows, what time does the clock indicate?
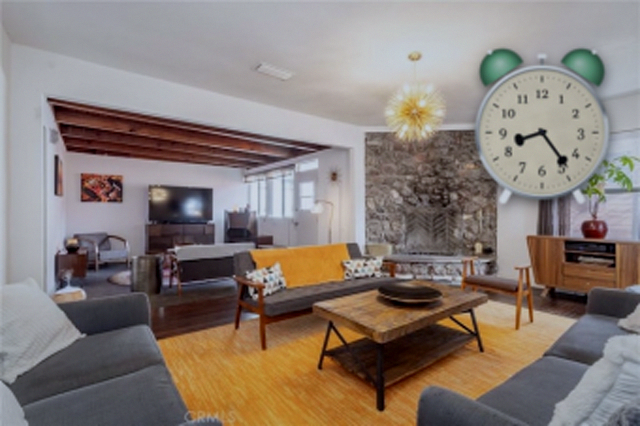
8:24
